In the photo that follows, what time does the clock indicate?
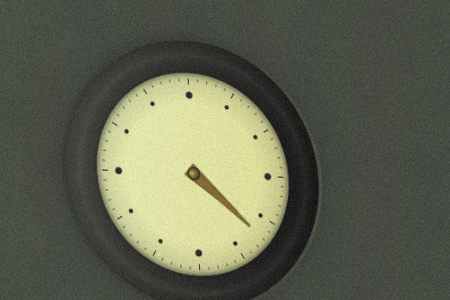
4:22
